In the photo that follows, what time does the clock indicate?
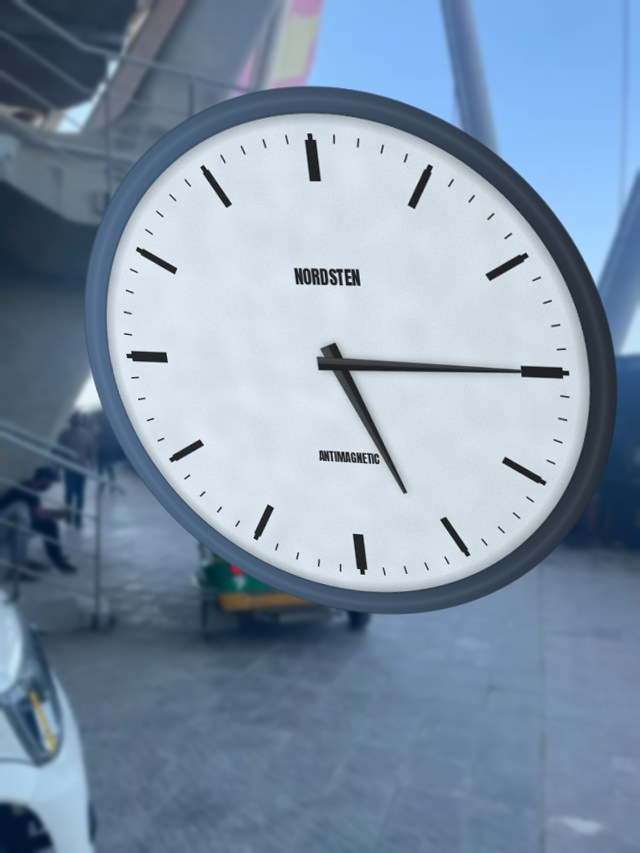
5:15
